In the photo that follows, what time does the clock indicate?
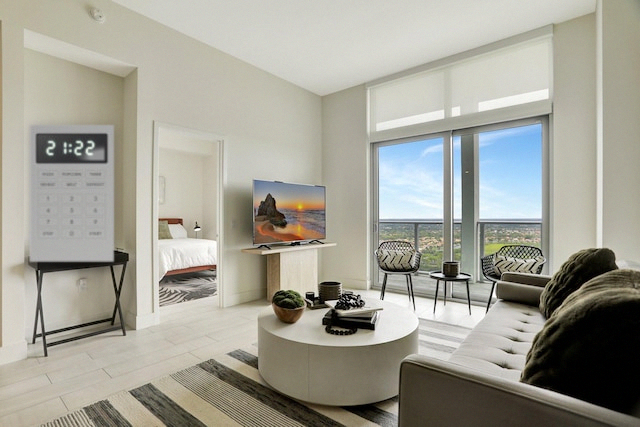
21:22
